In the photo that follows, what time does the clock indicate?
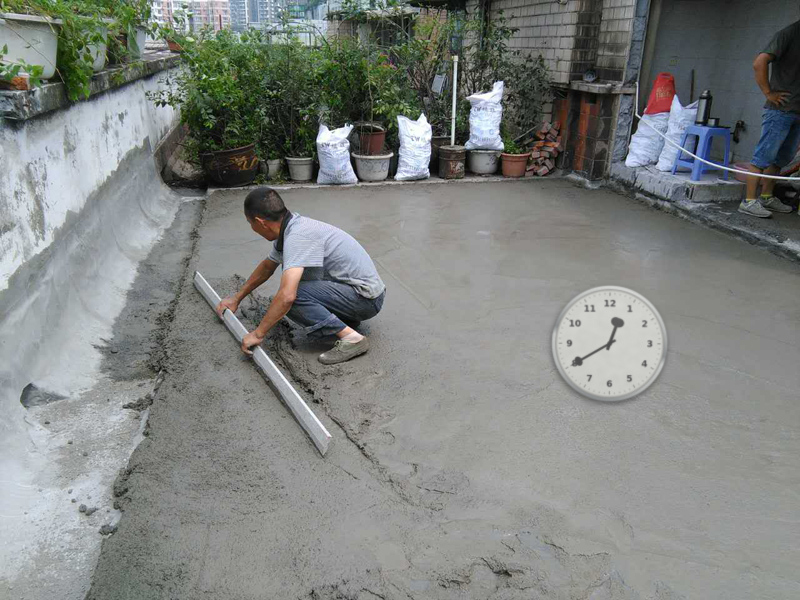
12:40
